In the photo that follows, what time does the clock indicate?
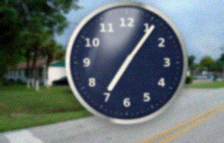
7:06
